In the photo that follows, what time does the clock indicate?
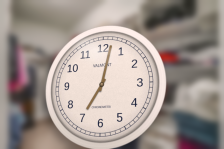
7:02
